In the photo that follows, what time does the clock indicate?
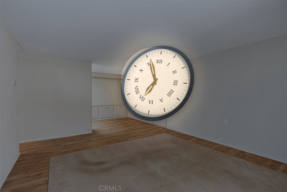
6:56
